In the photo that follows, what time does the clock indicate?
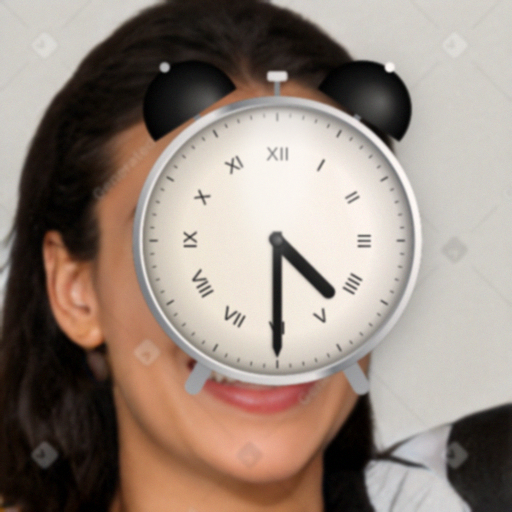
4:30
